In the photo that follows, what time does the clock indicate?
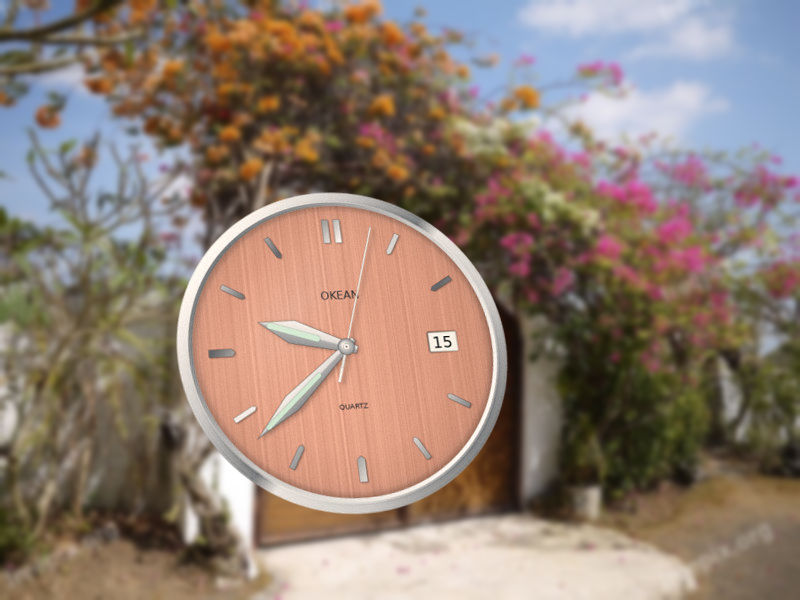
9:38:03
